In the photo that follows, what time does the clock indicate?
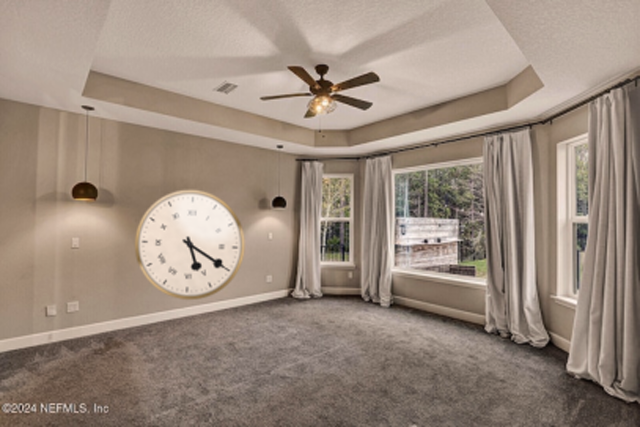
5:20
